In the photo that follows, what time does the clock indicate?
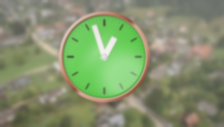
12:57
